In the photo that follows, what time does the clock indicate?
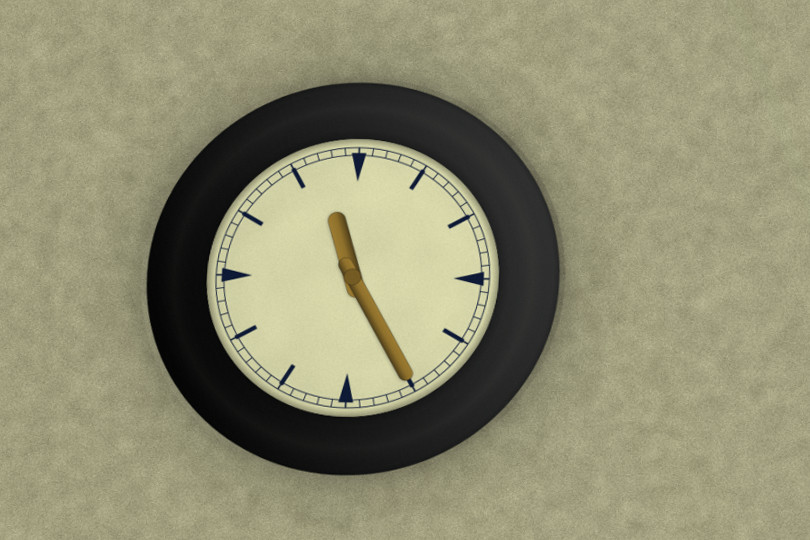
11:25
